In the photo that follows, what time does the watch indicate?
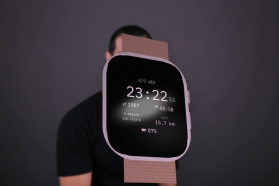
23:22
